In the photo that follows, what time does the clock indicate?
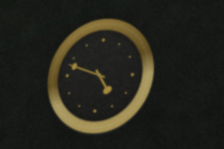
4:48
